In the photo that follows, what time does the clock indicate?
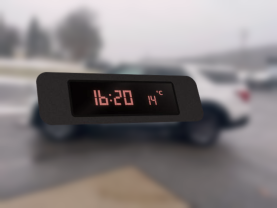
16:20
